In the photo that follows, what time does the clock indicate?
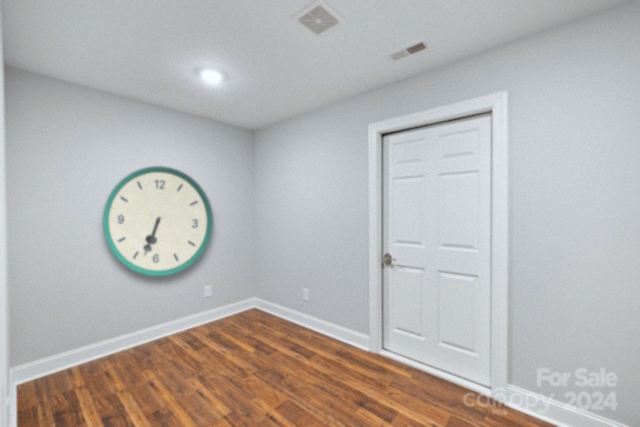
6:33
